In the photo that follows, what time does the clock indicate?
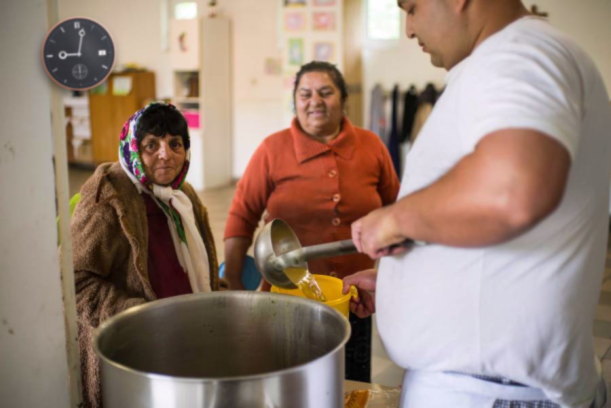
9:02
